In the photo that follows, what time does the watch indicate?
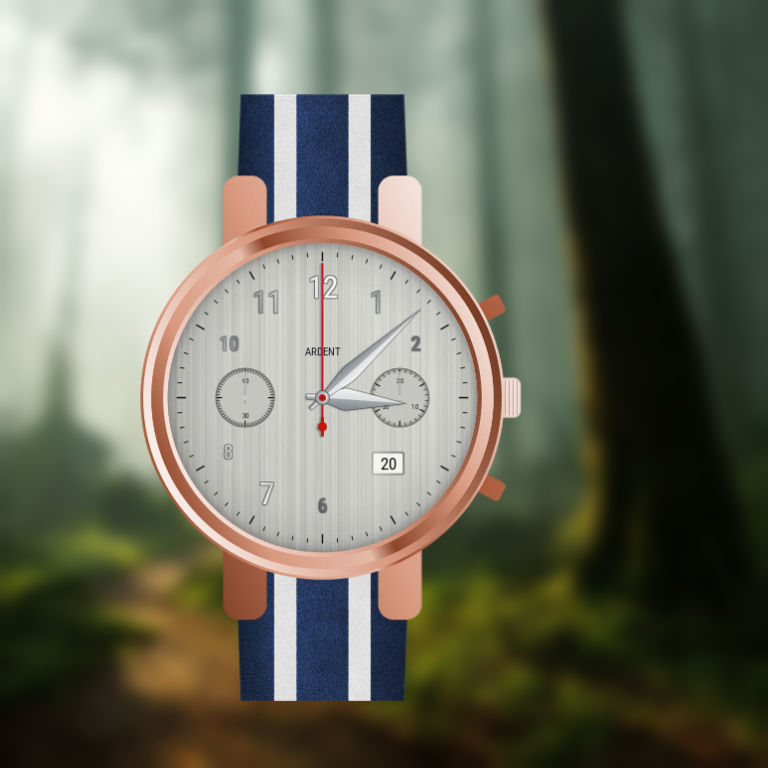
3:08
